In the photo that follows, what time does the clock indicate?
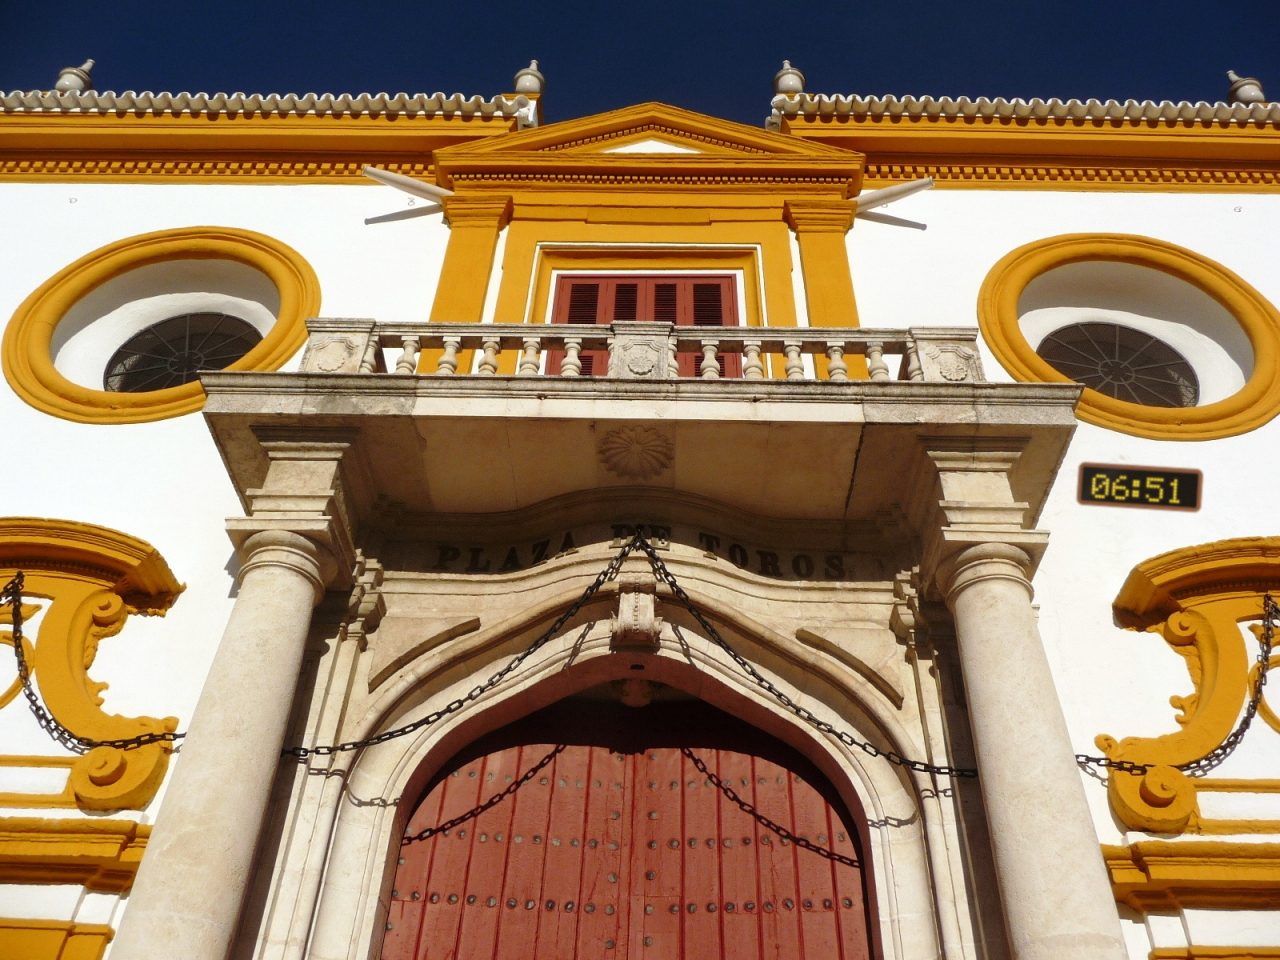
6:51
